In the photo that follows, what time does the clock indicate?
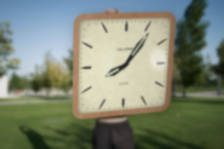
8:06
